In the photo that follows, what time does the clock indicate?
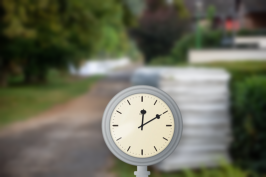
12:10
